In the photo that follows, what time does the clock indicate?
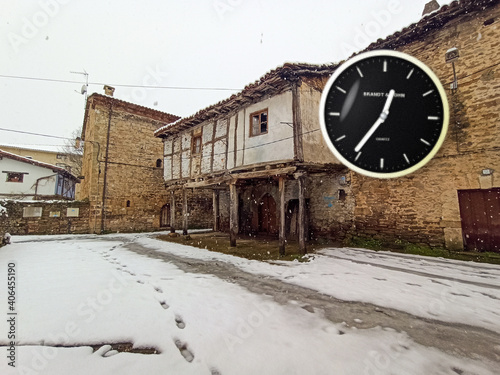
12:36
